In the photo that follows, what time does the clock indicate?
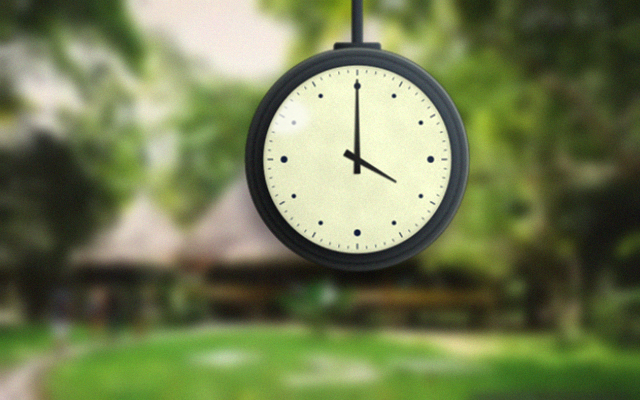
4:00
